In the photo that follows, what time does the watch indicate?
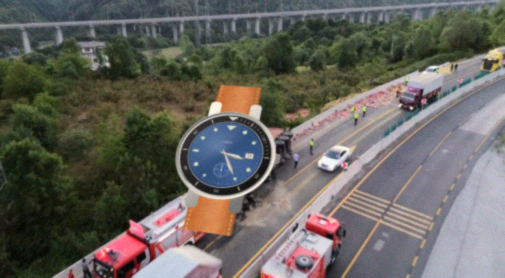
3:25
